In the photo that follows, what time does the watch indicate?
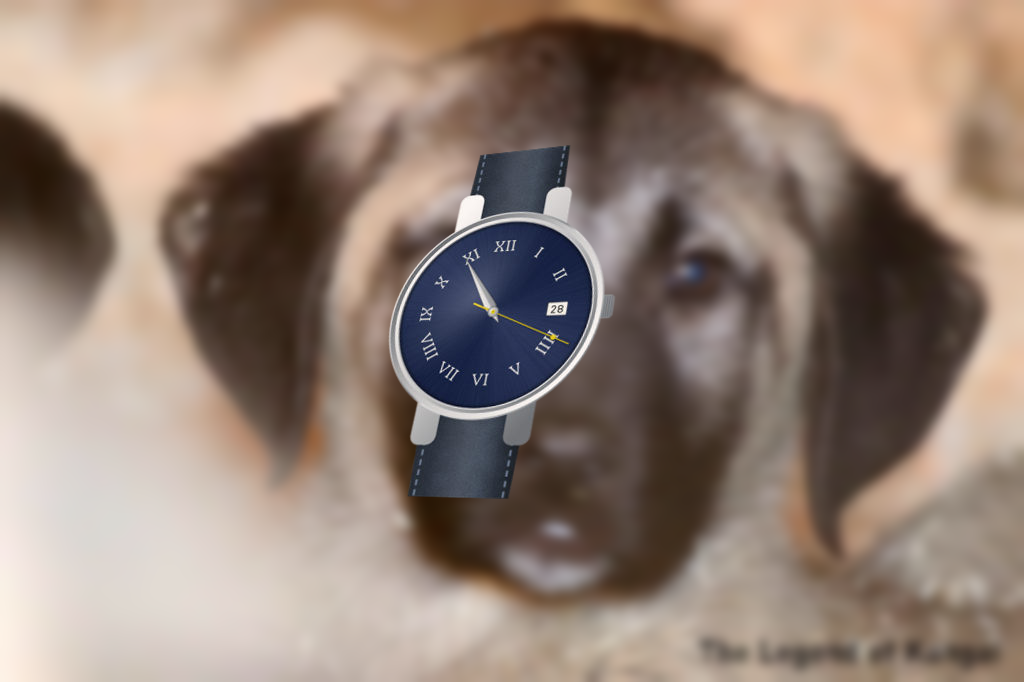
10:54:19
